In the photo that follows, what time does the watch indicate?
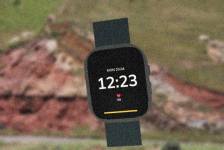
12:23
